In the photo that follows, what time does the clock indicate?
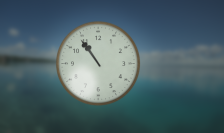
10:54
